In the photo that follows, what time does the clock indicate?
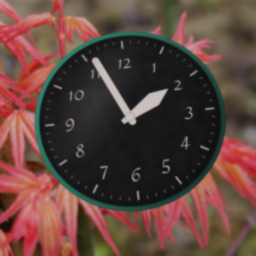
1:56
